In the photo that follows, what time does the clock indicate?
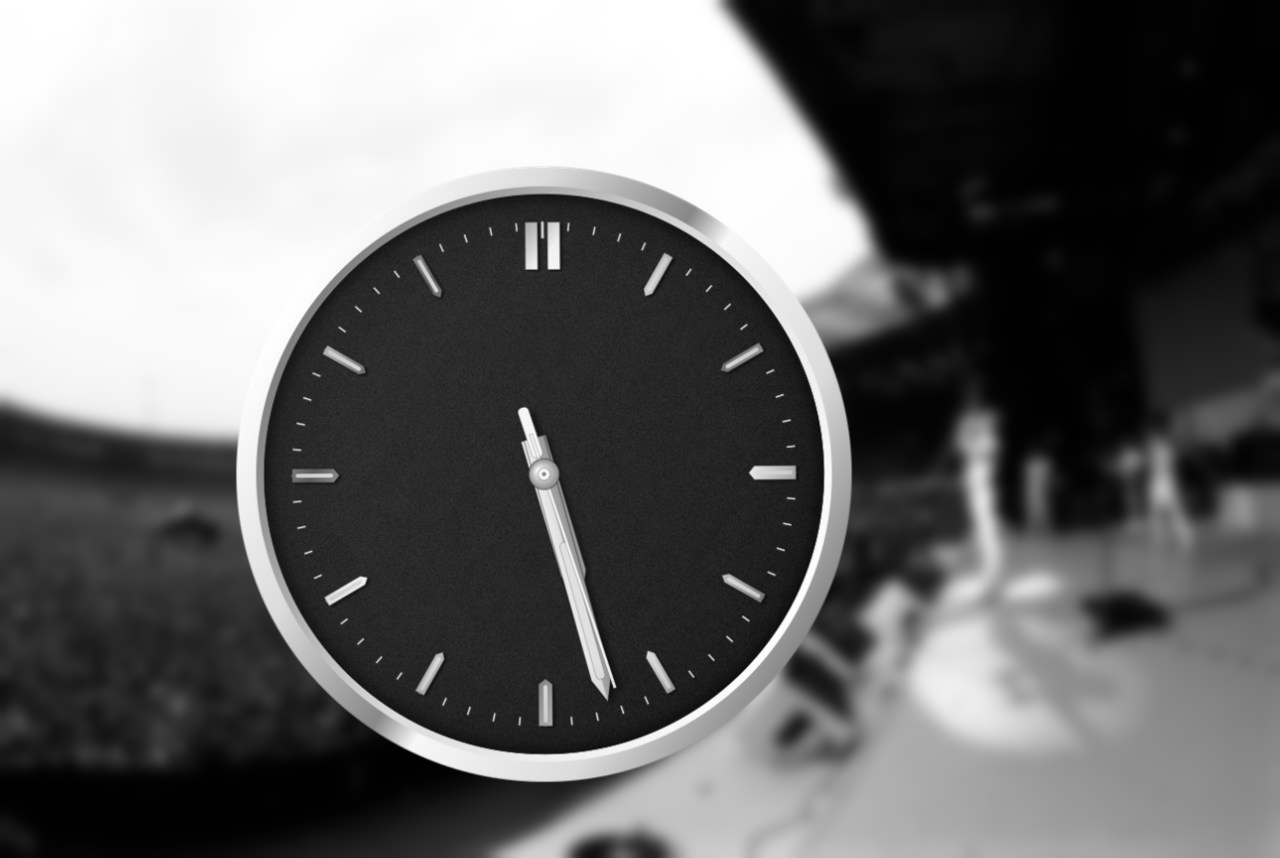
5:27:27
